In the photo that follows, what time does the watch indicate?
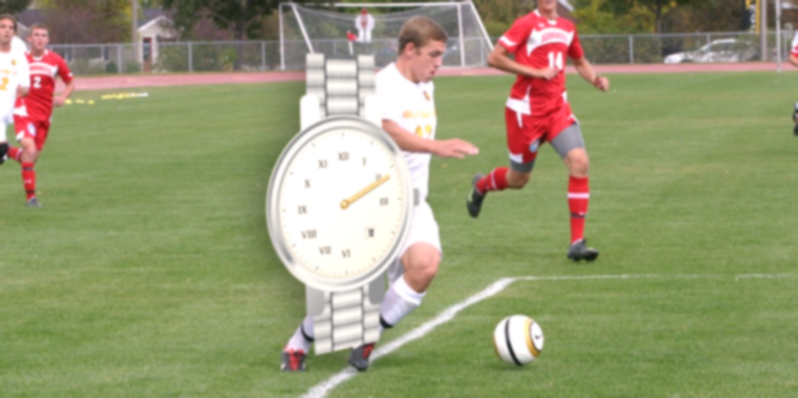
2:11
